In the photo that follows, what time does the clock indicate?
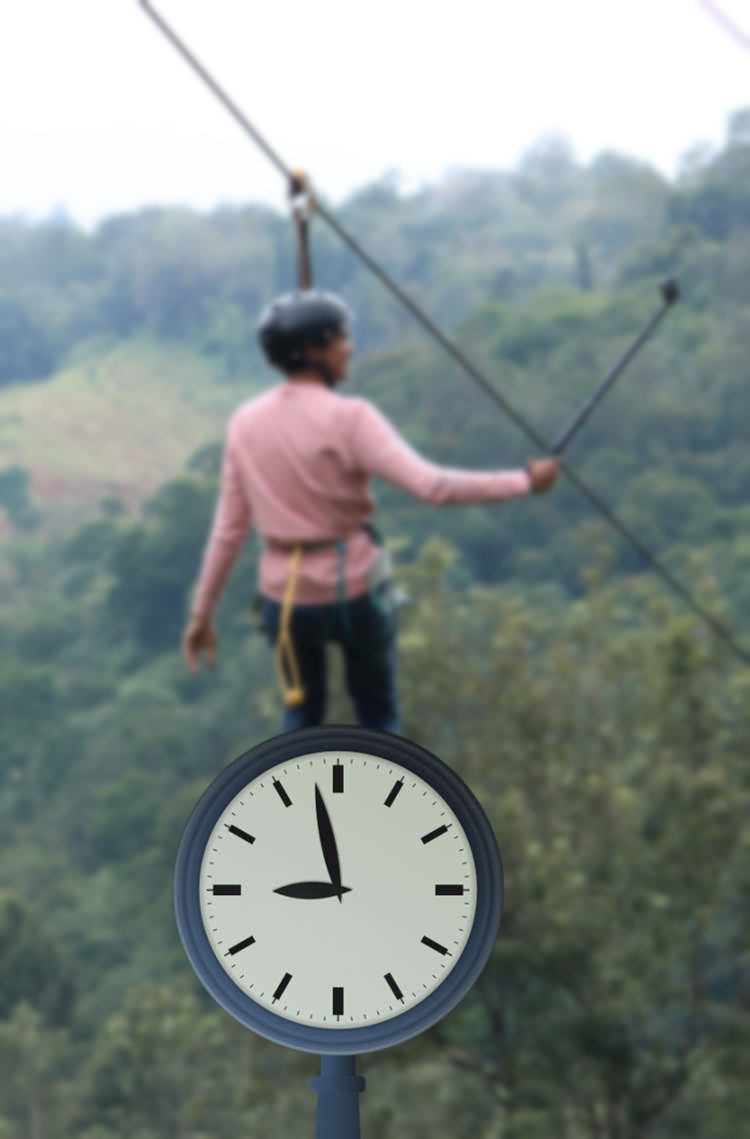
8:58
